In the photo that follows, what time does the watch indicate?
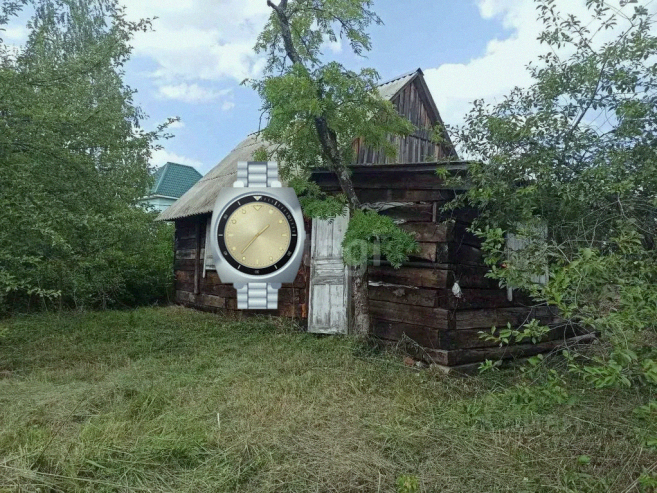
1:37
